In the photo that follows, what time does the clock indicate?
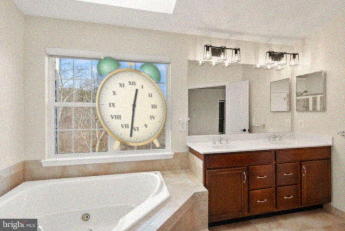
12:32
